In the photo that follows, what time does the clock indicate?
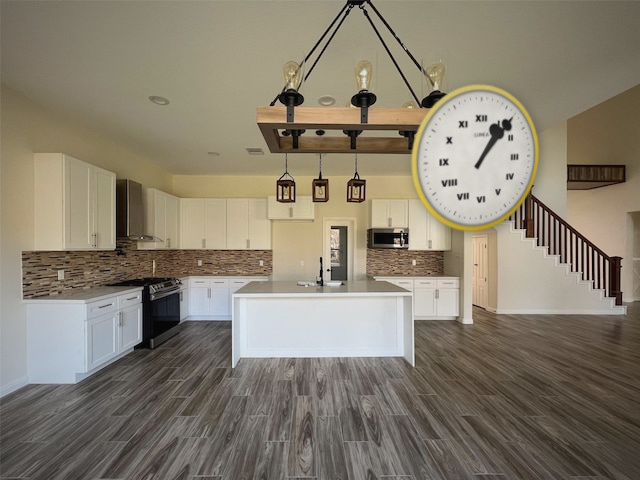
1:07
